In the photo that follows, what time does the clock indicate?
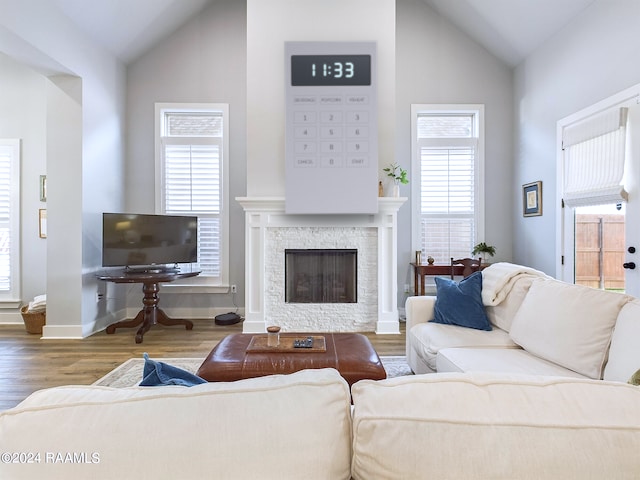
11:33
